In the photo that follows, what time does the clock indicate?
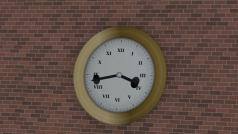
3:43
